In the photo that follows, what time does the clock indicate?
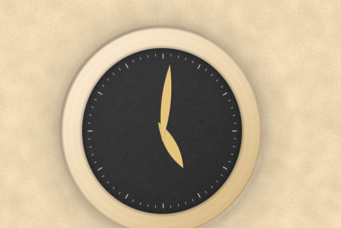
5:01
